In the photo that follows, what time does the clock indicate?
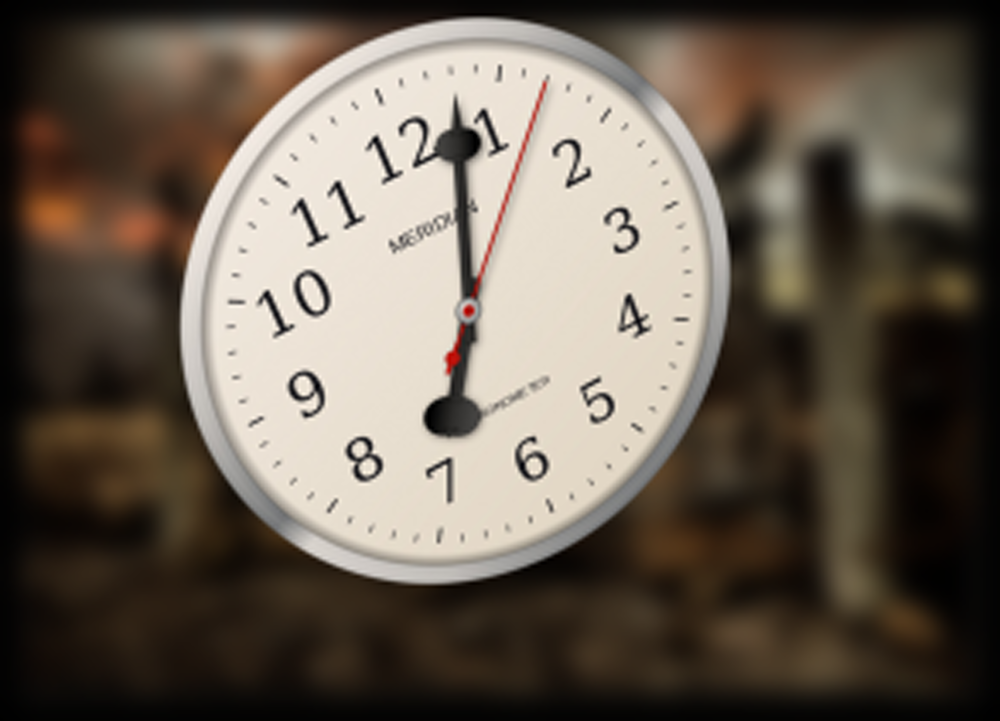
7:03:07
